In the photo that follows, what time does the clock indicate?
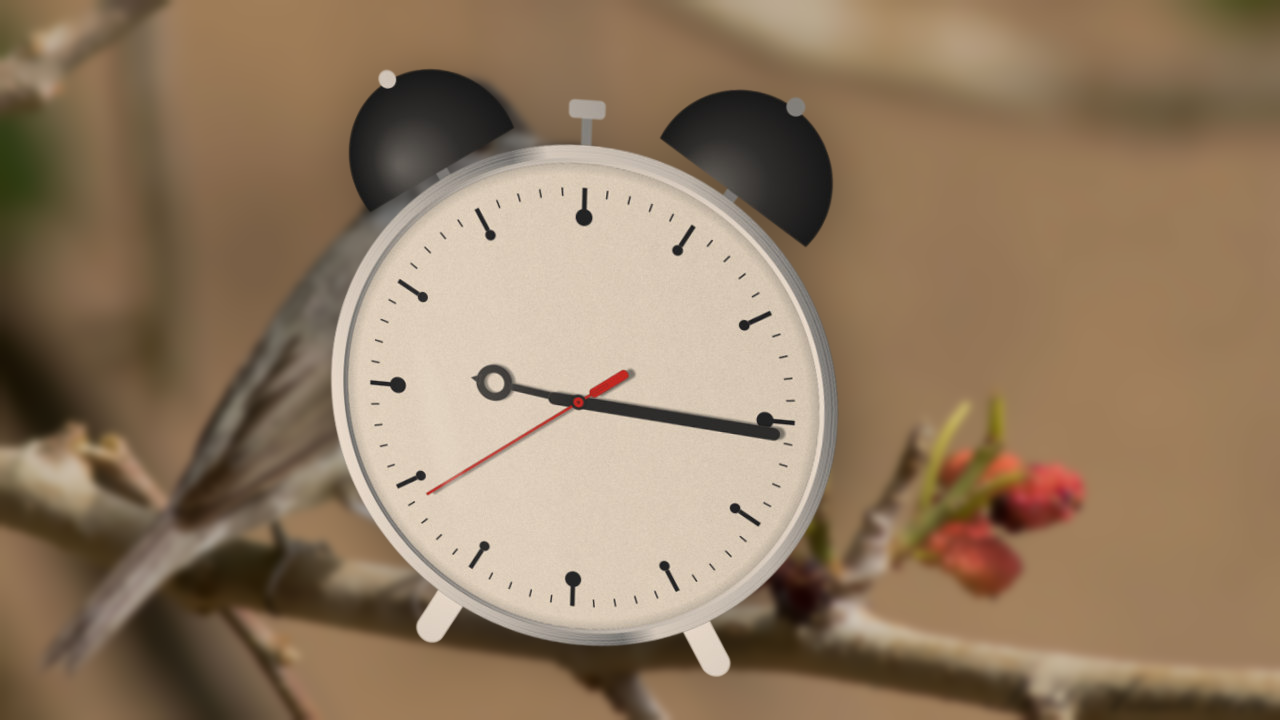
9:15:39
